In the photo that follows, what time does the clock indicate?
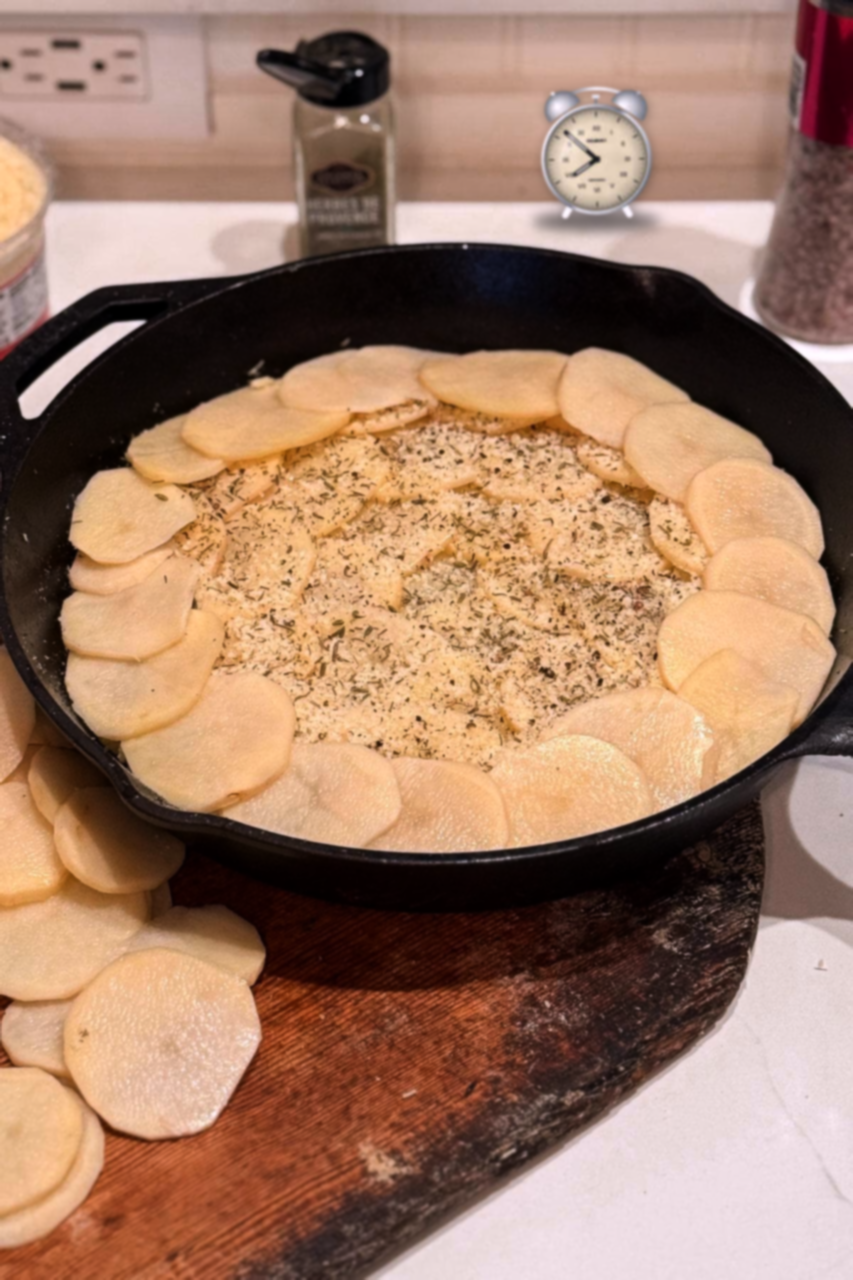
7:52
